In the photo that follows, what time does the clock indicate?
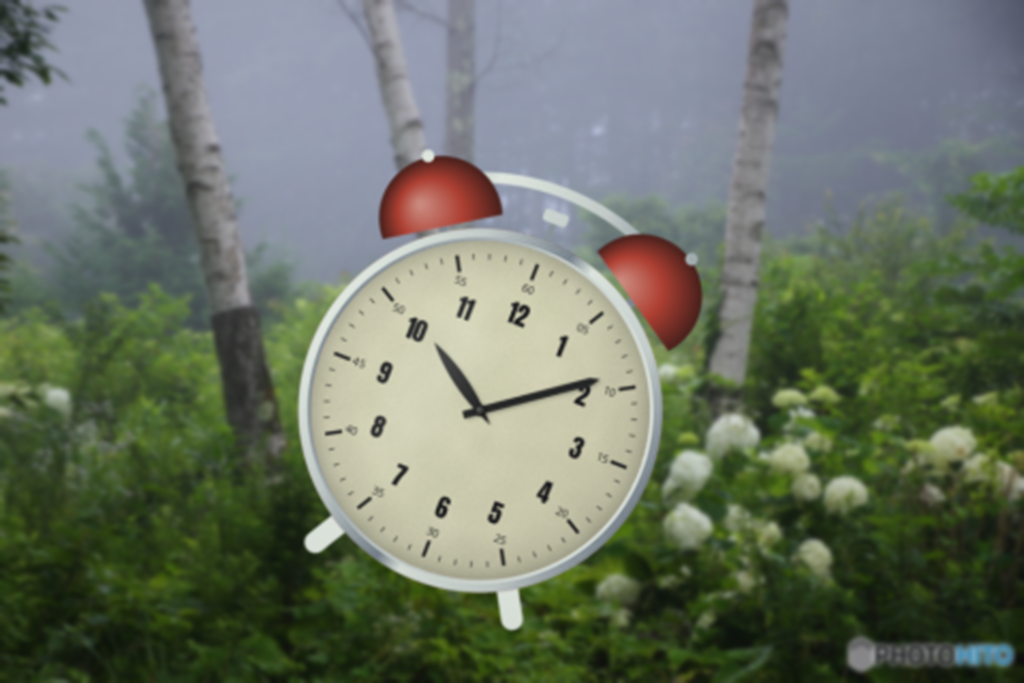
10:09
